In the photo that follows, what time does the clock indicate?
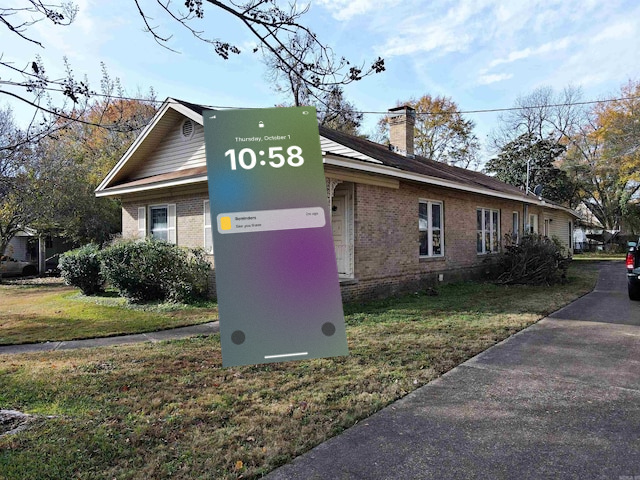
10:58
